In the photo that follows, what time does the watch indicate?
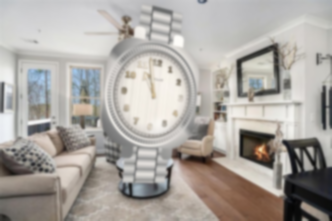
10:58
